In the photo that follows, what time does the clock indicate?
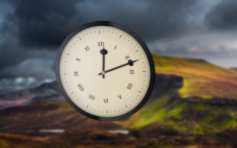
12:12
